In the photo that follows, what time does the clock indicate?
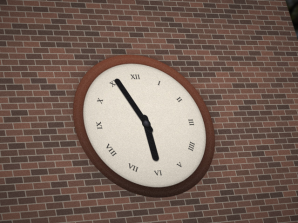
5:56
